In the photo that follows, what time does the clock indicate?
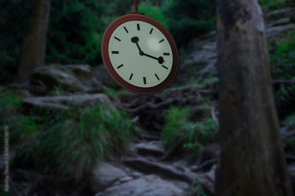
11:18
